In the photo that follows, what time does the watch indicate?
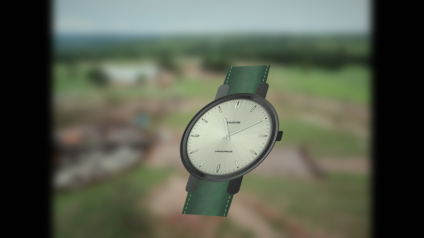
11:10
